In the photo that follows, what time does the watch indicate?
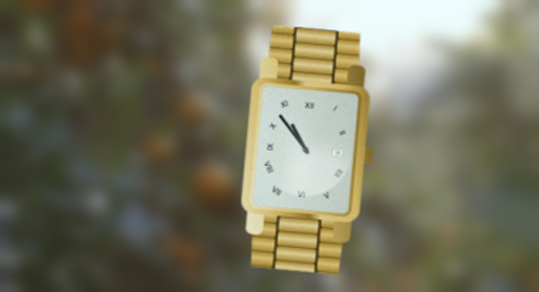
10:53
